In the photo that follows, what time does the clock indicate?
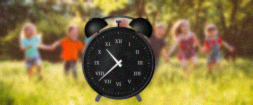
10:38
